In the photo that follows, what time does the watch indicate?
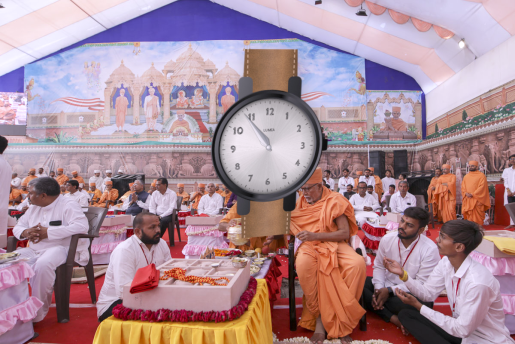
10:54
